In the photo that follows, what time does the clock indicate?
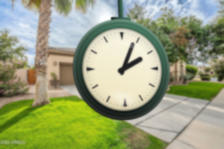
2:04
